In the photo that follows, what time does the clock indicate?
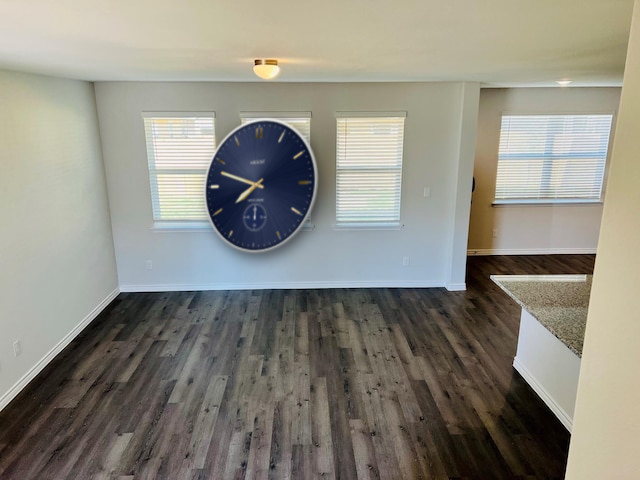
7:48
